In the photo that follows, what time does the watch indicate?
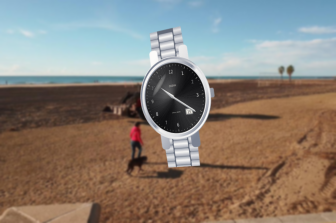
10:21
